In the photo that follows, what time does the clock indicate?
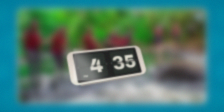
4:35
